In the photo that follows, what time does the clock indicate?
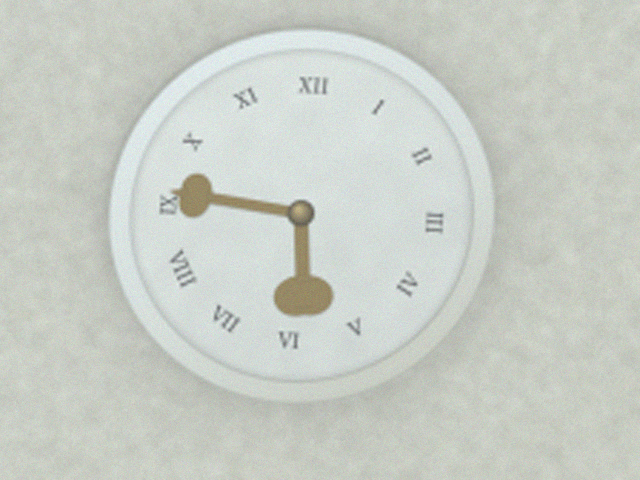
5:46
